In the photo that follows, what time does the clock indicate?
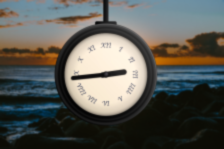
2:44
